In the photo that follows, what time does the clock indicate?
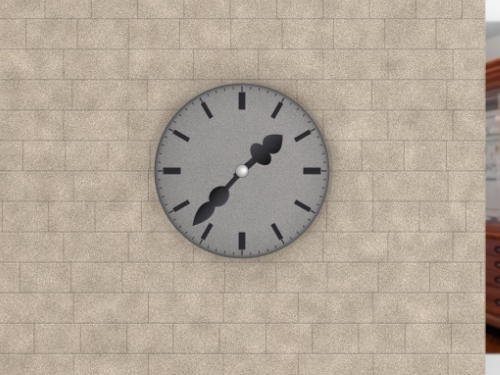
1:37
